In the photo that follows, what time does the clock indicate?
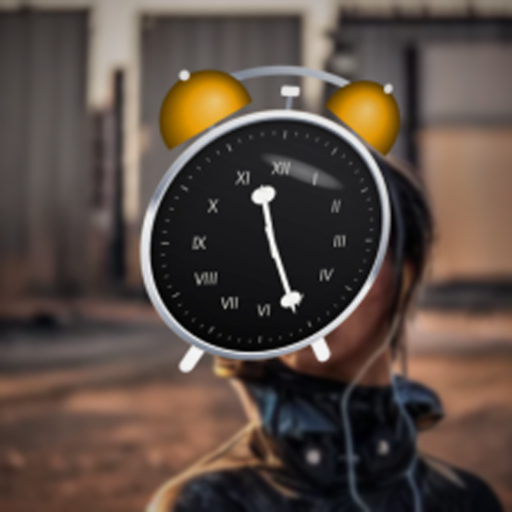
11:26
